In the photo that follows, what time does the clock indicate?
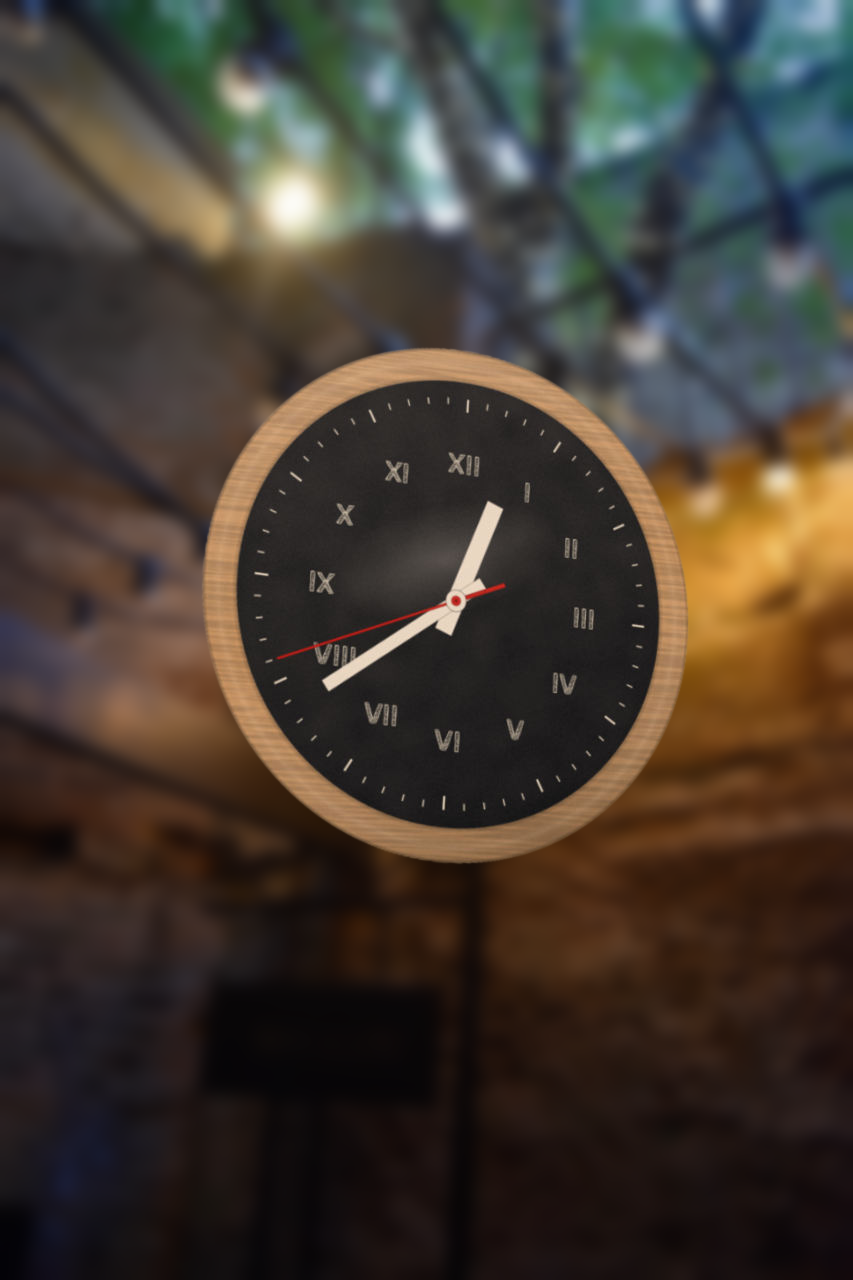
12:38:41
